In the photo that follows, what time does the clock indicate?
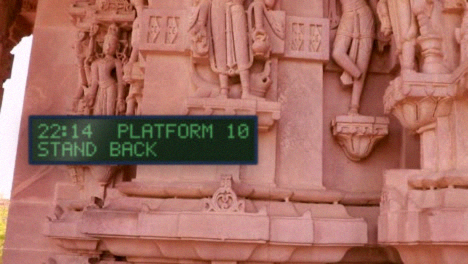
22:14
